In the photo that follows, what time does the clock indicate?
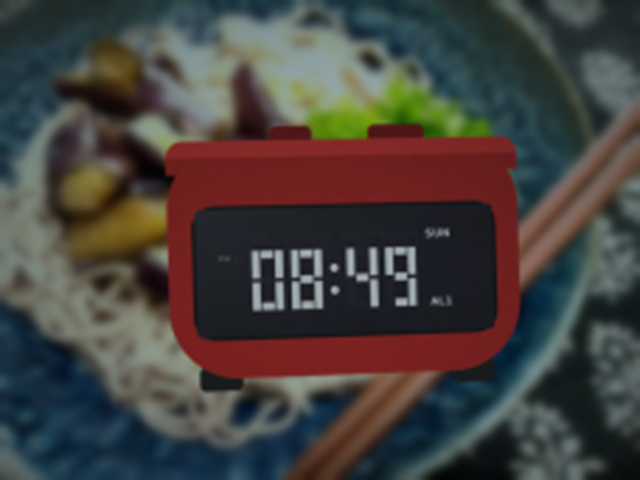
8:49
